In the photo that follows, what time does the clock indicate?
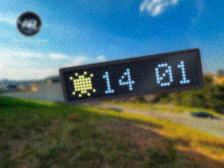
14:01
